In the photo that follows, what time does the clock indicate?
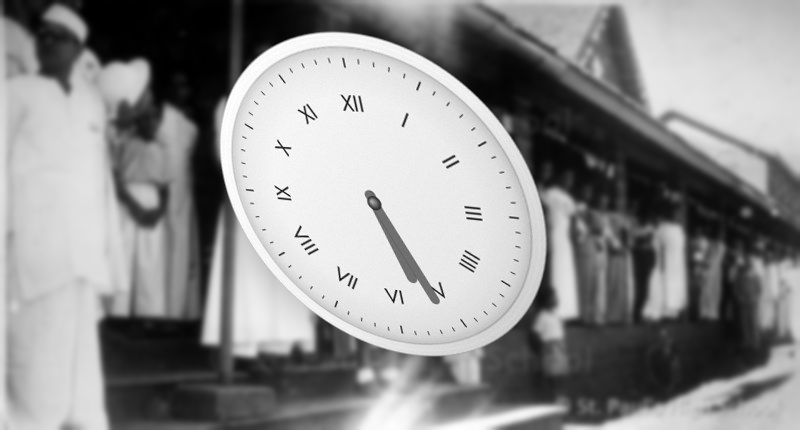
5:26
